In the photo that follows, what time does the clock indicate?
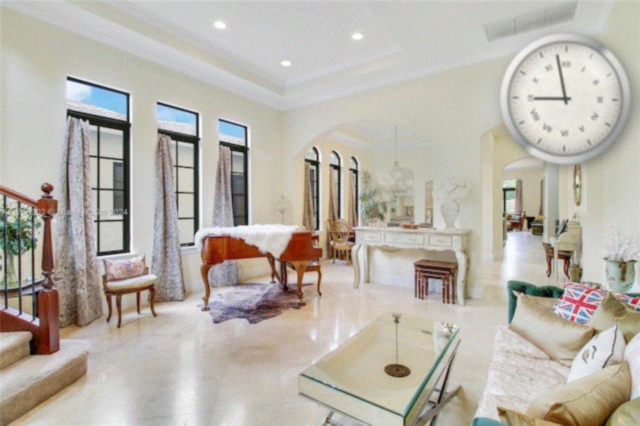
8:58
